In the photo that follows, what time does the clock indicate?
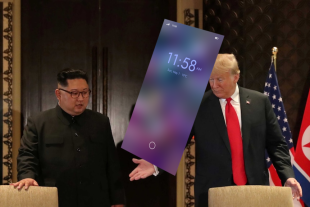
11:58
